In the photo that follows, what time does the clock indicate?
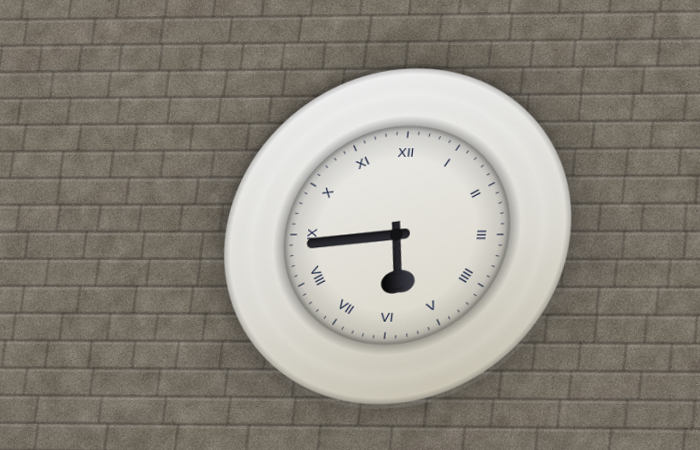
5:44
